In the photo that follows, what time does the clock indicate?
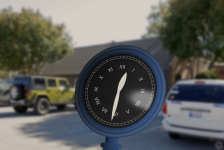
12:31
